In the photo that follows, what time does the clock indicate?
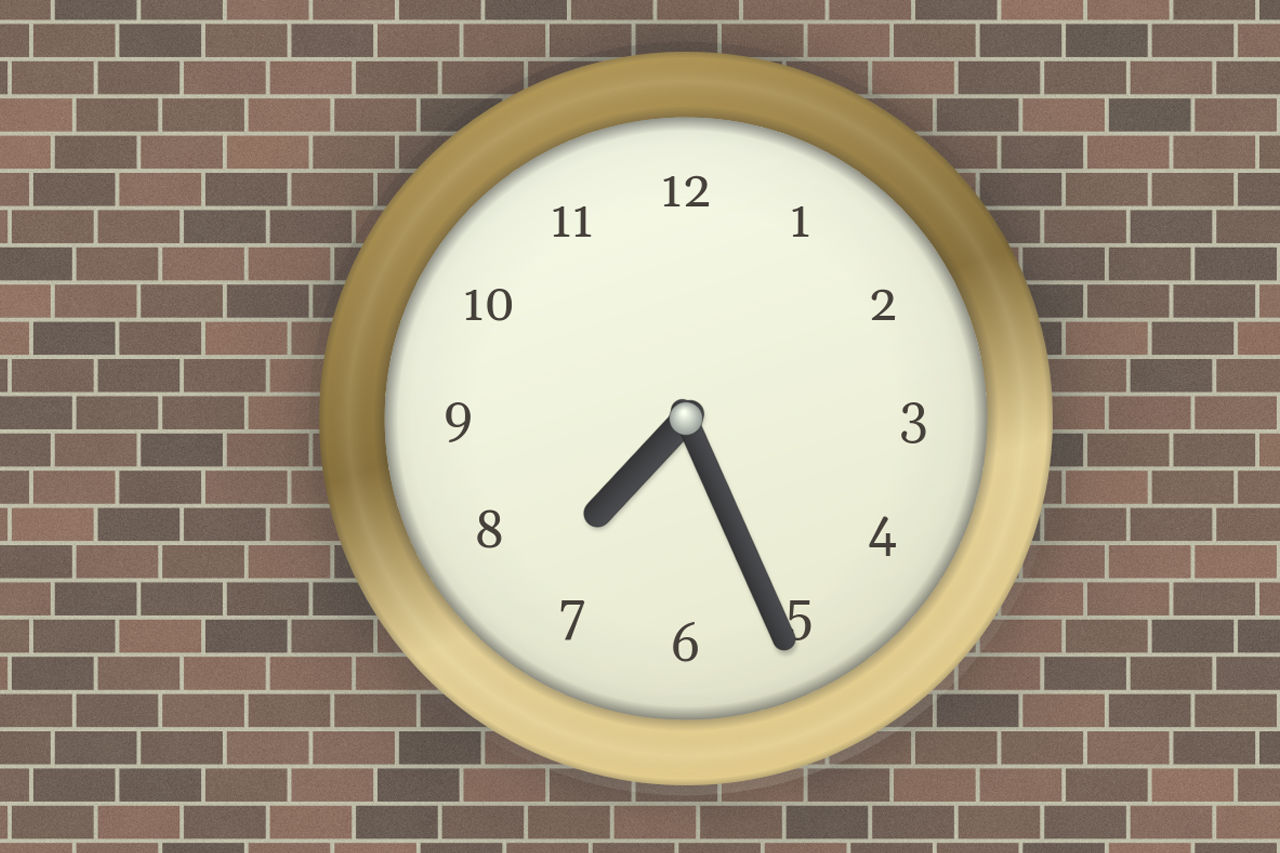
7:26
